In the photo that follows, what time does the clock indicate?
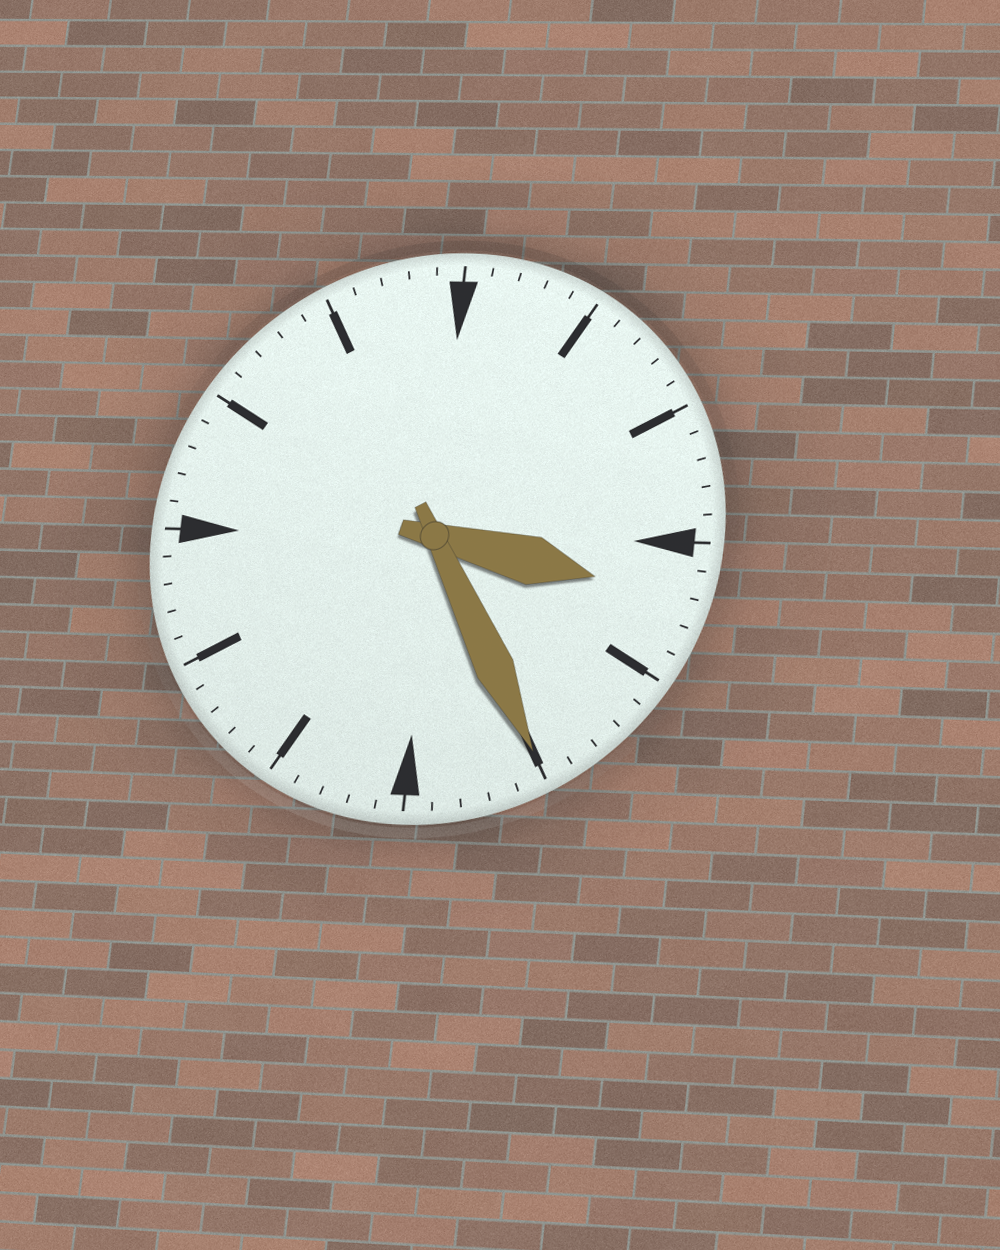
3:25
